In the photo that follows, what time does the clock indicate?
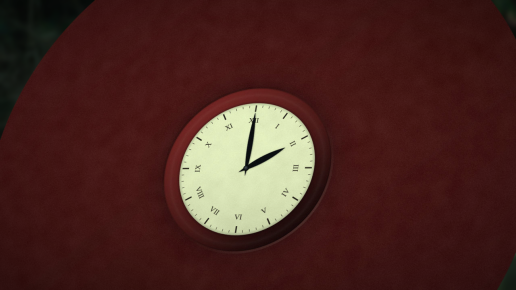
2:00
